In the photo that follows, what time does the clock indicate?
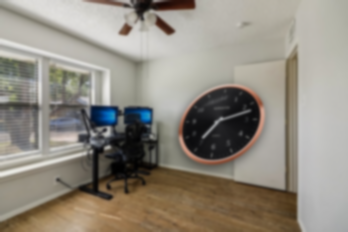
7:12
